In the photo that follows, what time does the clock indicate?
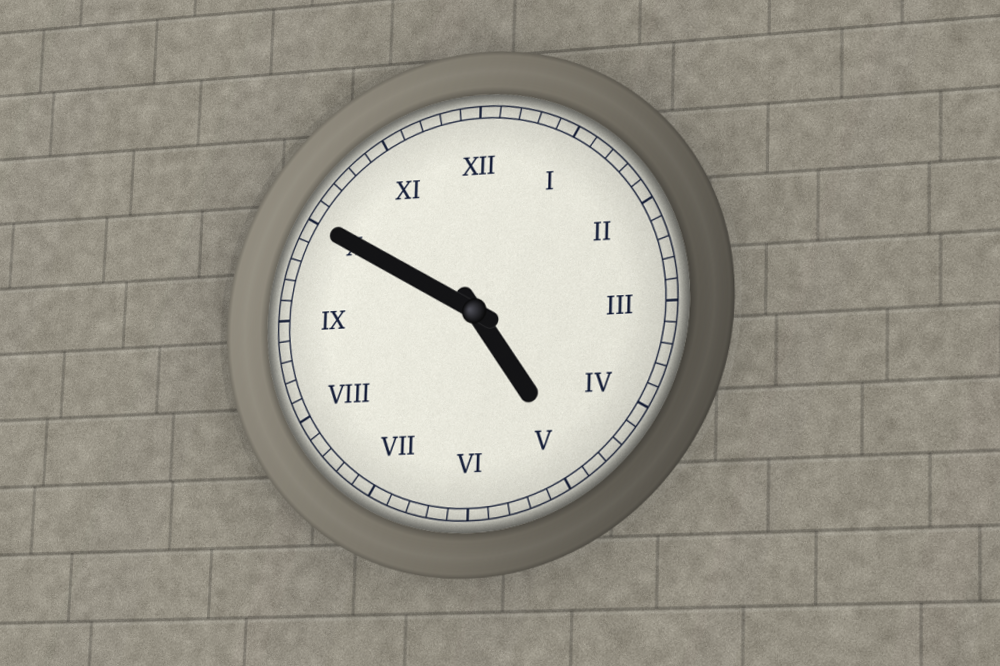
4:50
